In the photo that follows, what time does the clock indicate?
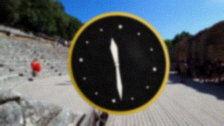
11:28
